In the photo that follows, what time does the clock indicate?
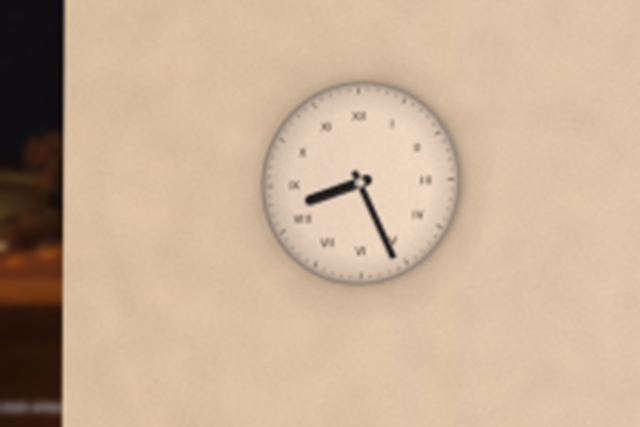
8:26
